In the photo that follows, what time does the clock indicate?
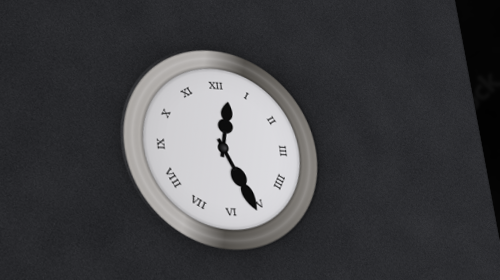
12:26
